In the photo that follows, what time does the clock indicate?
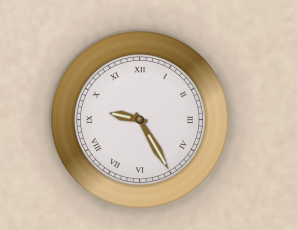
9:25
